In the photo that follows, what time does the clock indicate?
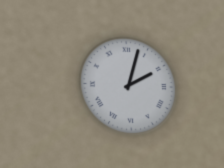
2:03
